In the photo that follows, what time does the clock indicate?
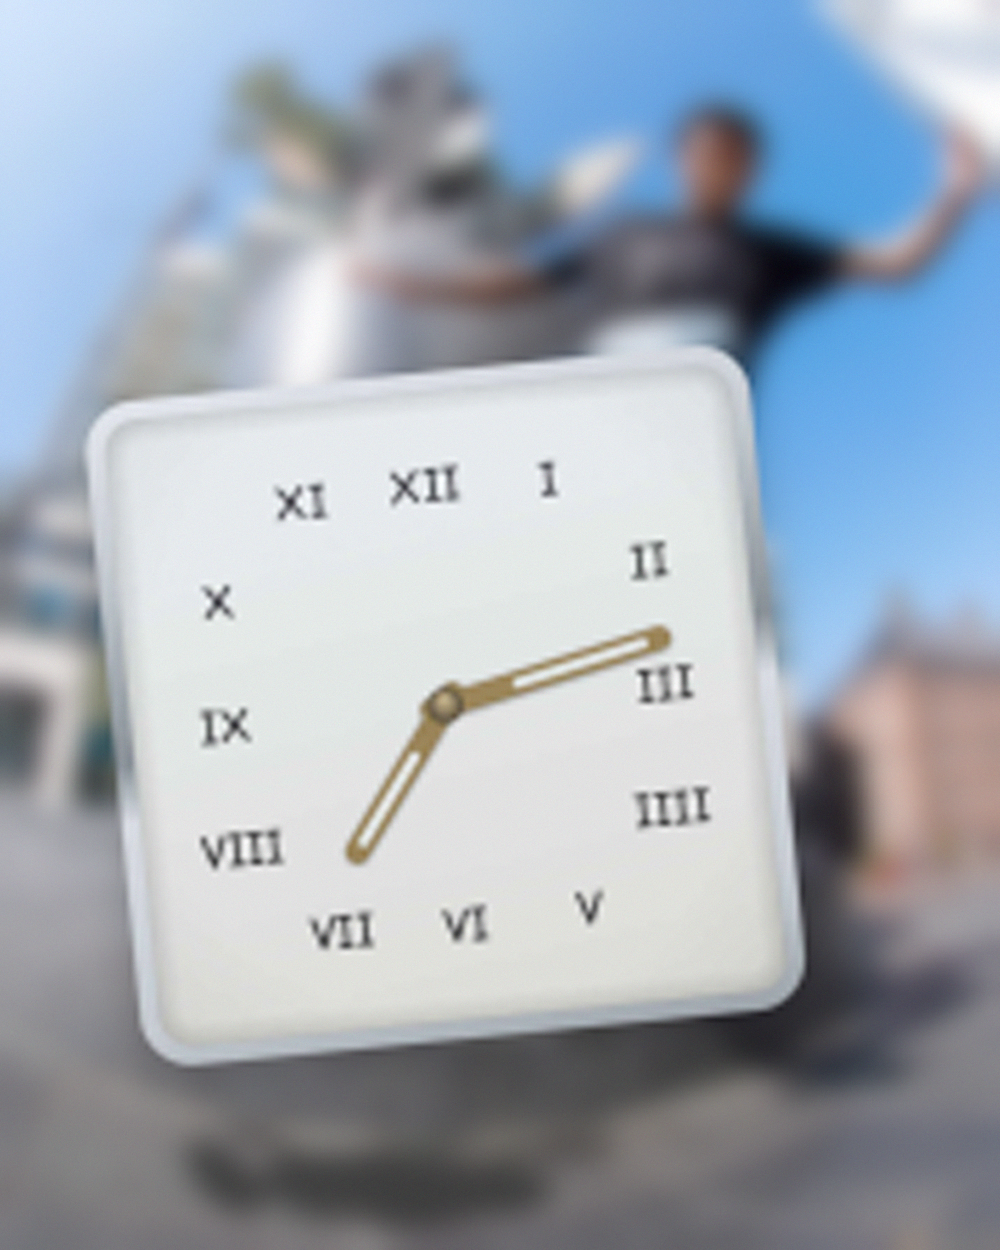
7:13
